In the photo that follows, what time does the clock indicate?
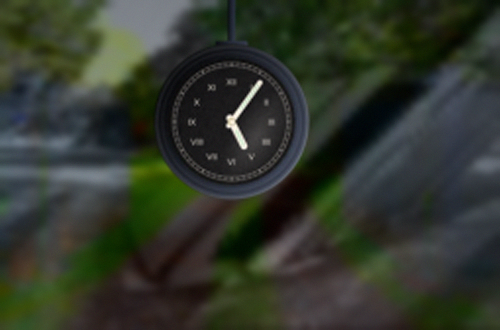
5:06
